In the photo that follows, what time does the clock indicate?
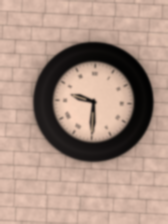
9:30
